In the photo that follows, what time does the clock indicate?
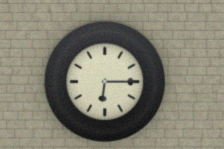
6:15
